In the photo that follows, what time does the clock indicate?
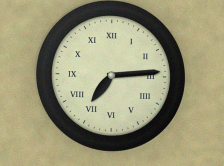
7:14
